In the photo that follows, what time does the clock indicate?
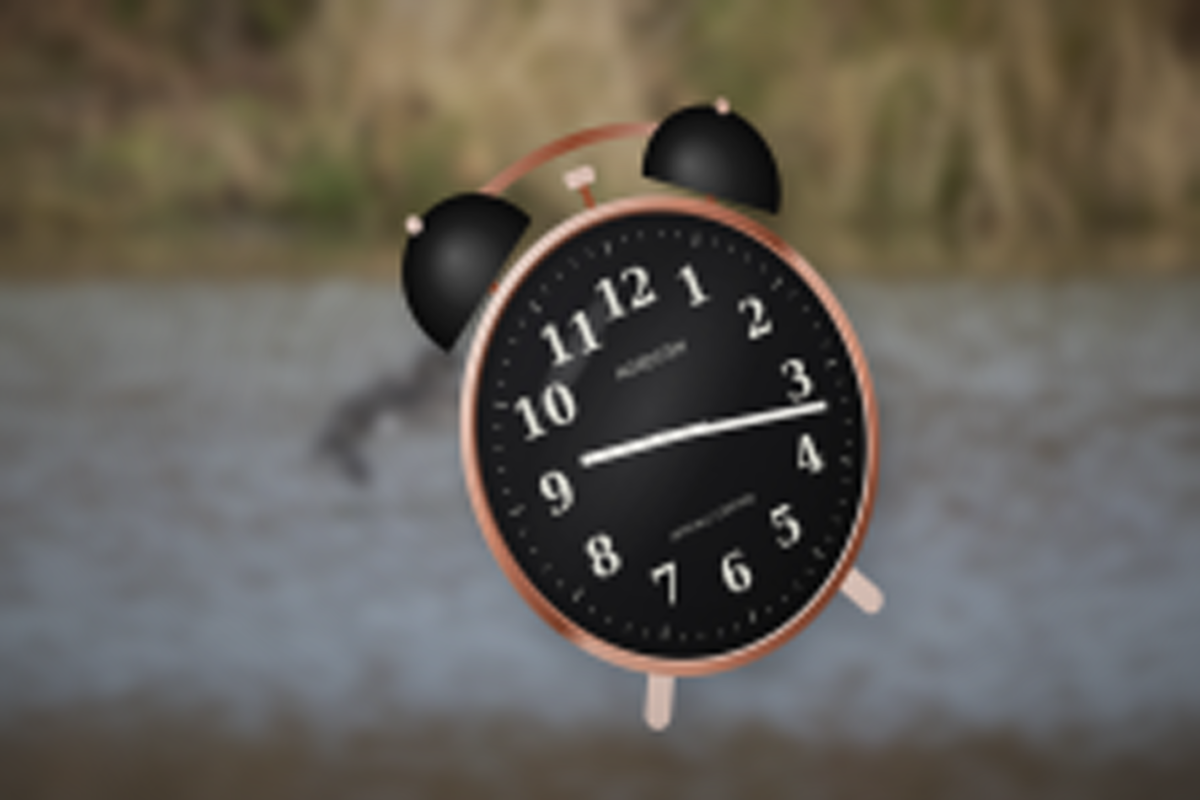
9:17
